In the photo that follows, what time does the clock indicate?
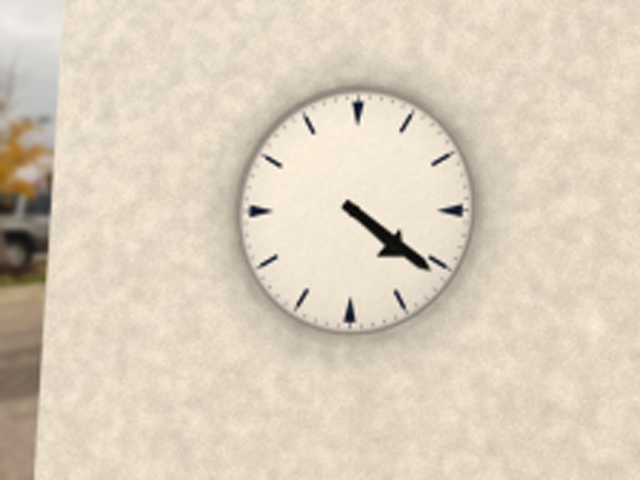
4:21
